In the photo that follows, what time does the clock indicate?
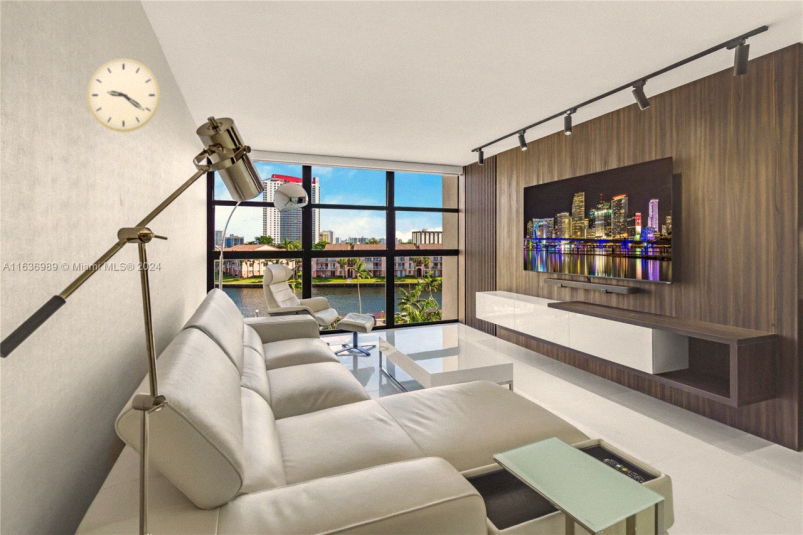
9:21
